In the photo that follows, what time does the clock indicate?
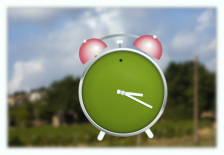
3:20
